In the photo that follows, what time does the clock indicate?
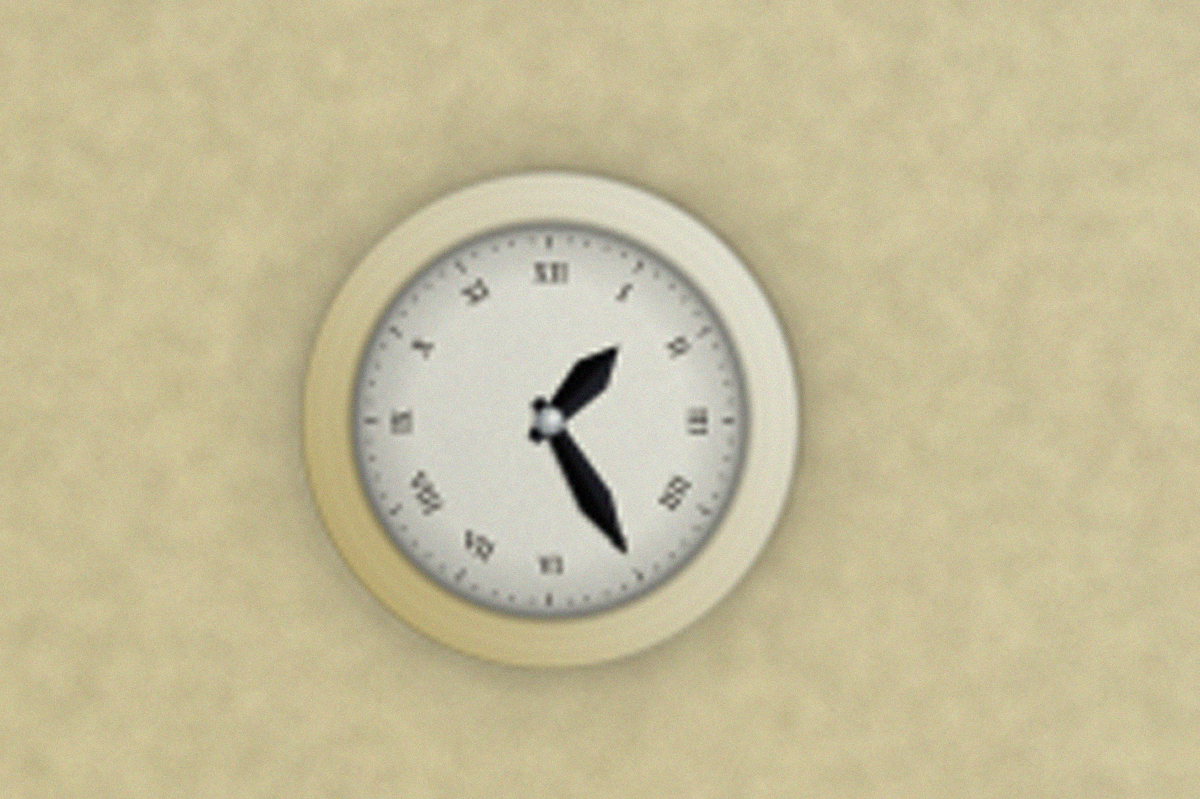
1:25
